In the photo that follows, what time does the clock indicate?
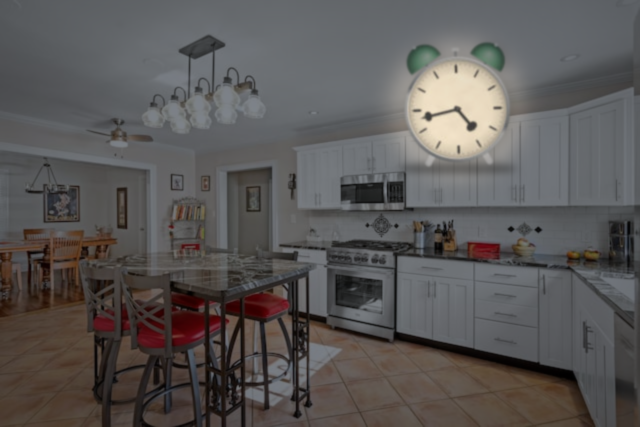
4:43
